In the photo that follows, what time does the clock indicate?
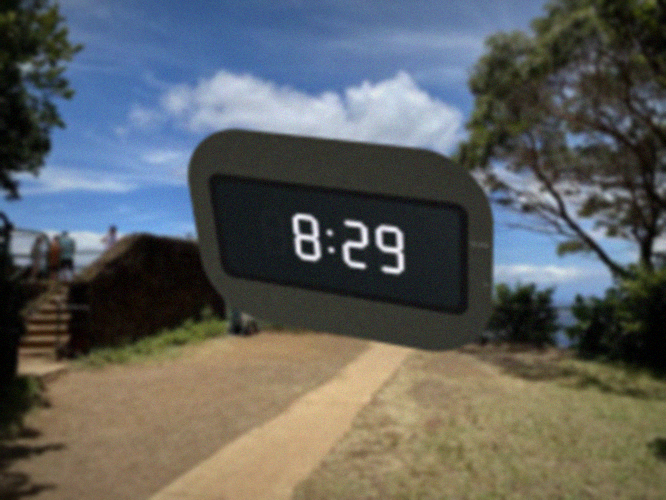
8:29
